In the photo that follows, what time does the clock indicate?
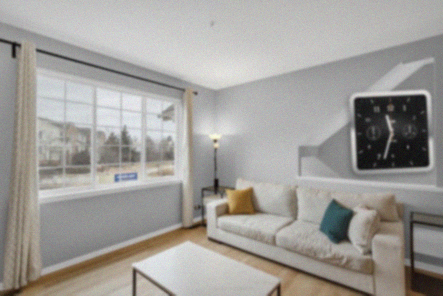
11:33
